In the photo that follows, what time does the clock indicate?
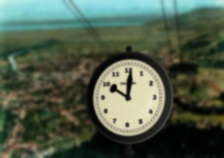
10:01
